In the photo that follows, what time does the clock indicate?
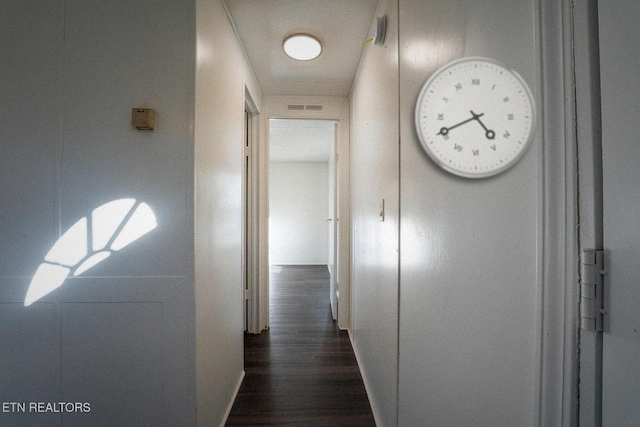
4:41
